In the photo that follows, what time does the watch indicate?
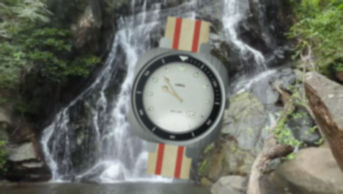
9:53
